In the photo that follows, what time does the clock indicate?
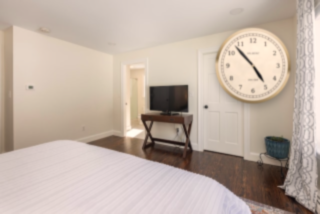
4:53
